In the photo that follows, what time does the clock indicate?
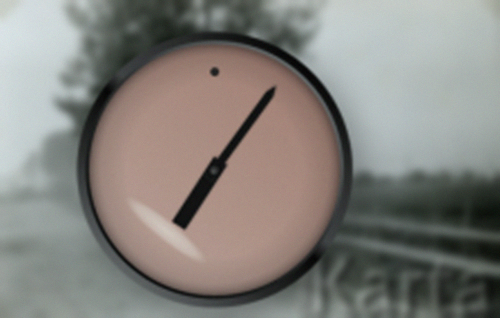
7:06
